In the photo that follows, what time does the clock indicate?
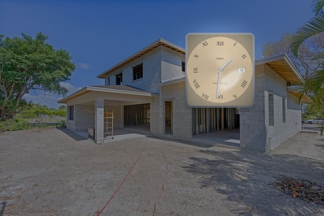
1:31
